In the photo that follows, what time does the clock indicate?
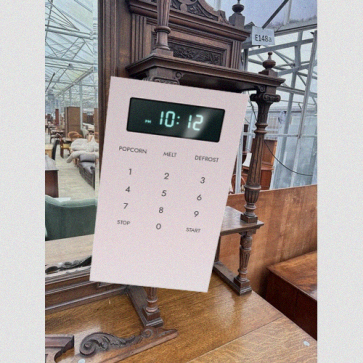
10:12
